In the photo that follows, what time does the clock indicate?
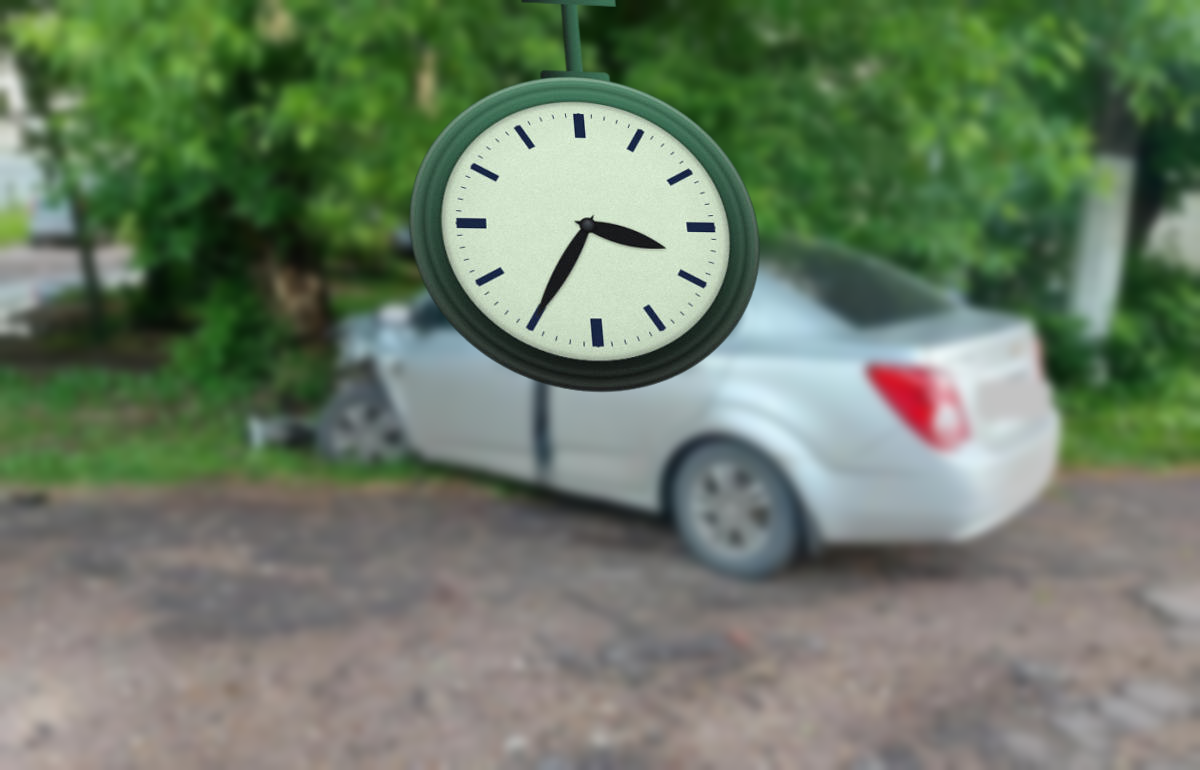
3:35
